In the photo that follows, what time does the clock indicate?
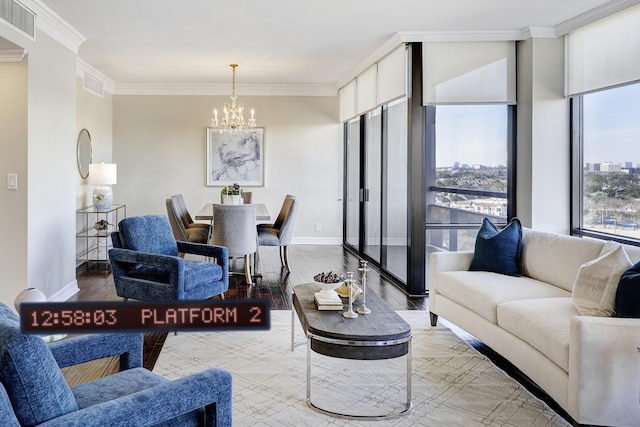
12:58:03
